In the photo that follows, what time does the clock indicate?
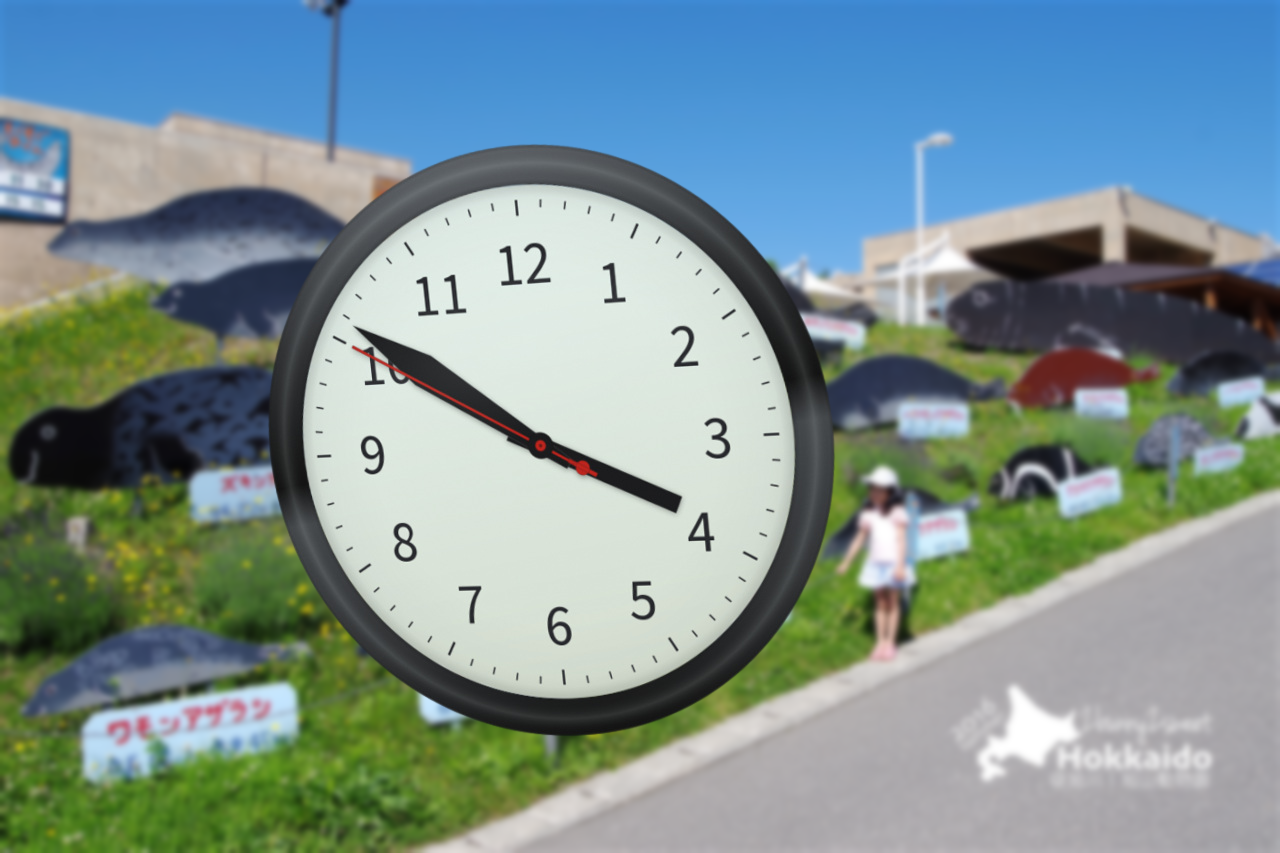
3:50:50
